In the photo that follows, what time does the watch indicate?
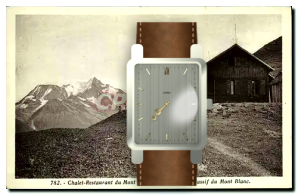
7:37
